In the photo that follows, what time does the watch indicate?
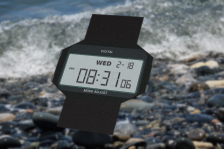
8:31:06
